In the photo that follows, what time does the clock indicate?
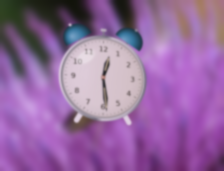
12:29
